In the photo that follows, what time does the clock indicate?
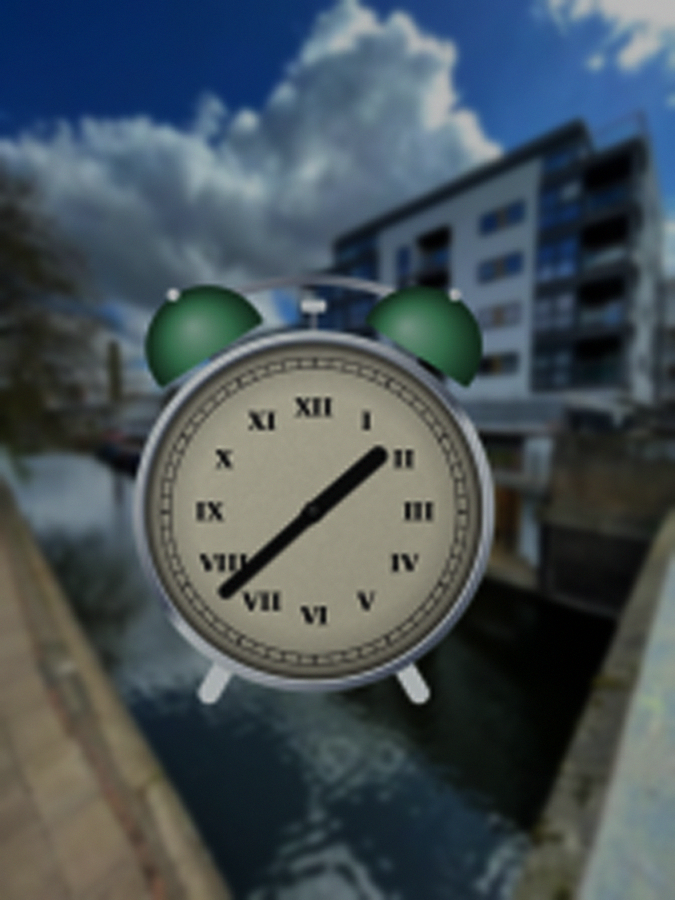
1:38
